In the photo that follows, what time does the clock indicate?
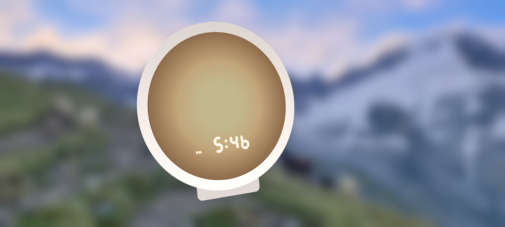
5:46
